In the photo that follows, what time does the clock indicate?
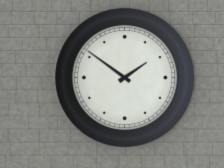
1:51
